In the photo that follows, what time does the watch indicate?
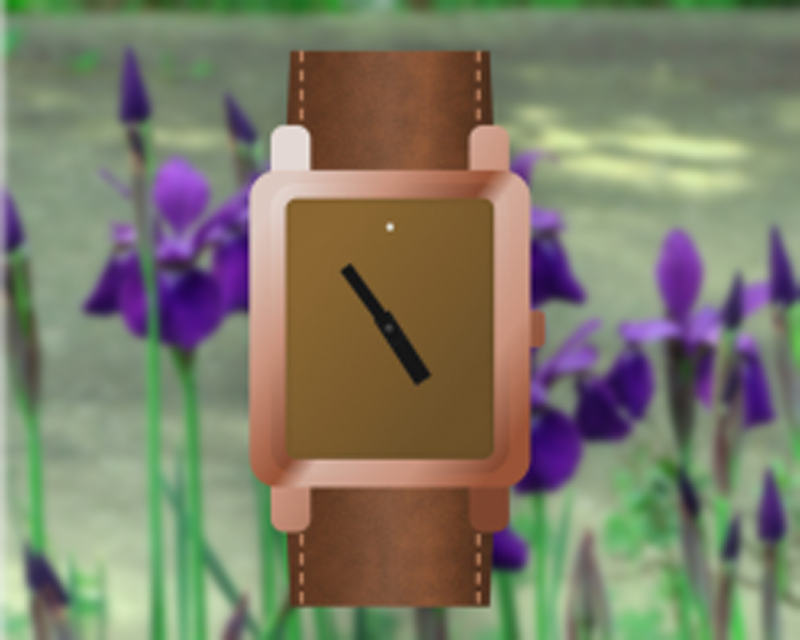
4:54
